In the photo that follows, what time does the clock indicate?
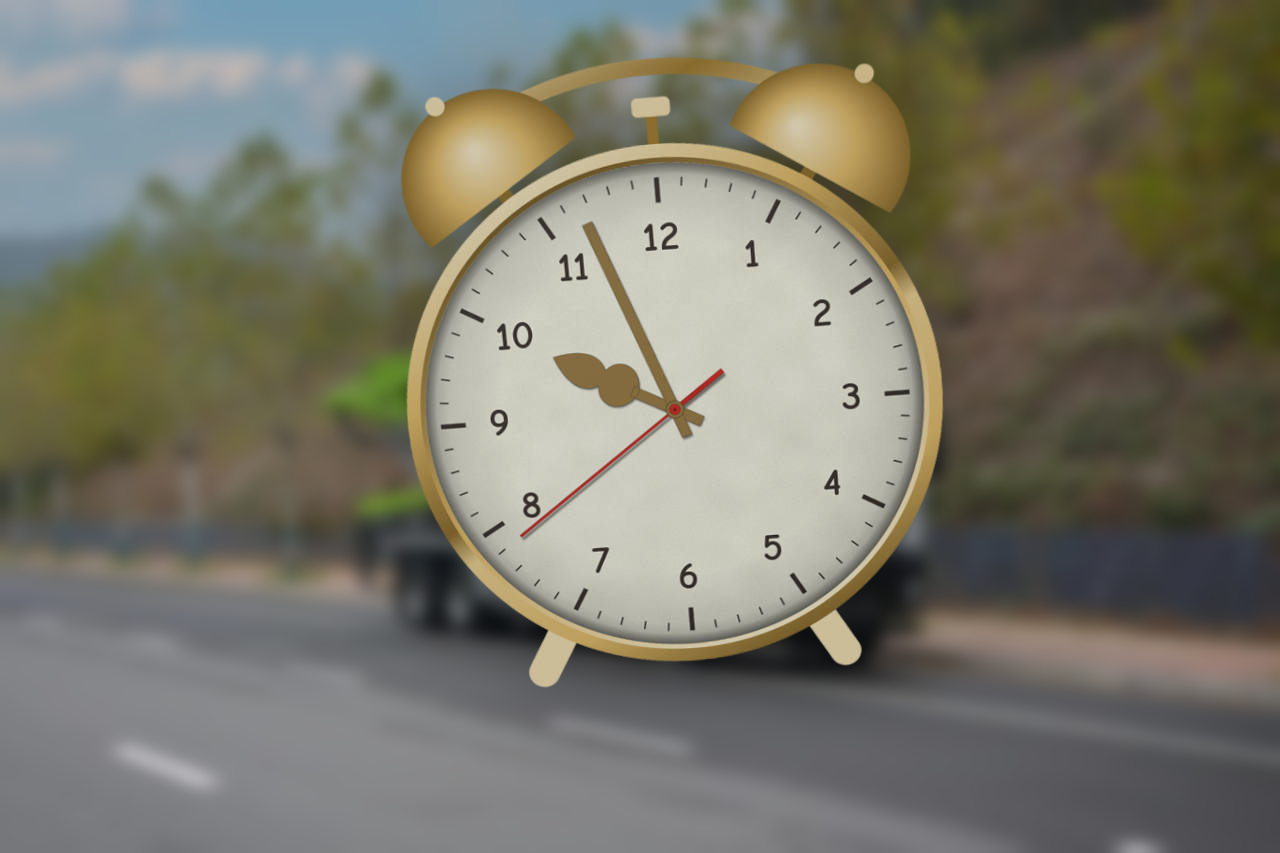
9:56:39
